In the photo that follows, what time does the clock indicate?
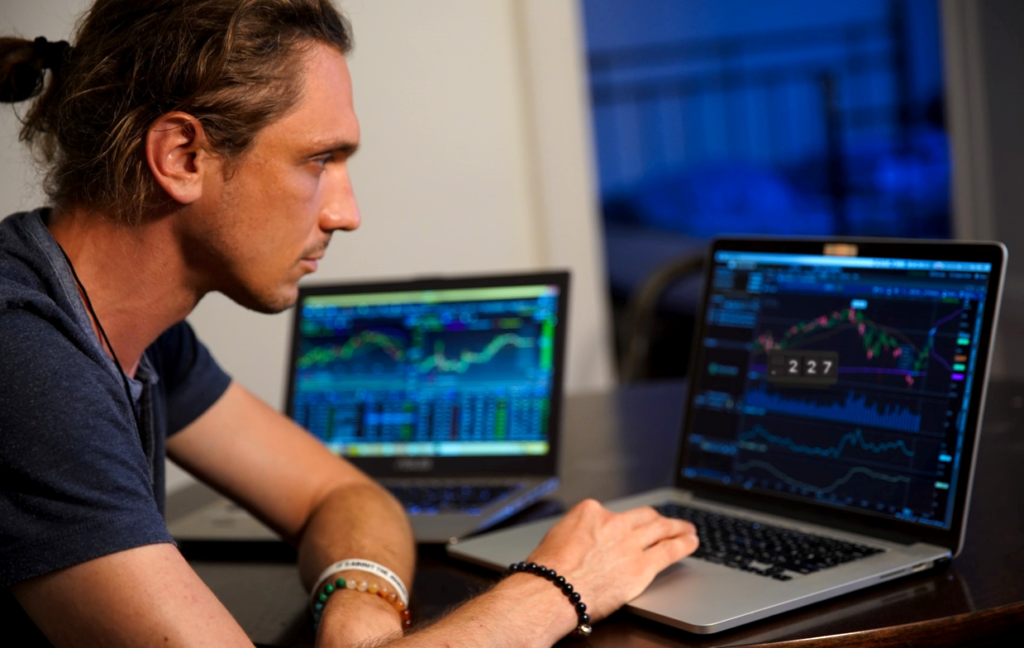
2:27
